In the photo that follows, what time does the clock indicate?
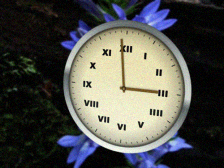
2:59
